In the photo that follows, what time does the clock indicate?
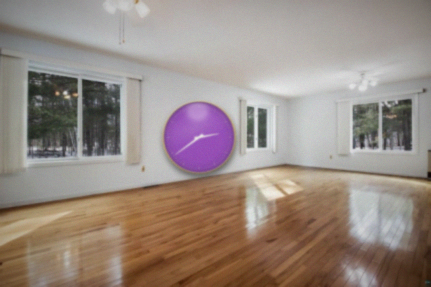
2:39
